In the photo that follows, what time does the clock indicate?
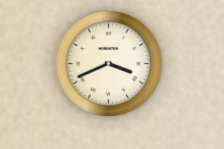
3:41
